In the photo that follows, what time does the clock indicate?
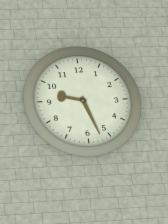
9:27
